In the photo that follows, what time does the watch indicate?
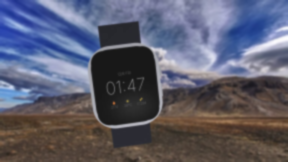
1:47
